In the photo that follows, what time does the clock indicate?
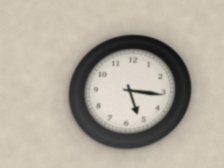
5:16
